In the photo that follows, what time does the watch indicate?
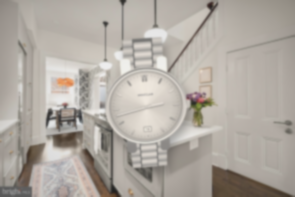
2:43
